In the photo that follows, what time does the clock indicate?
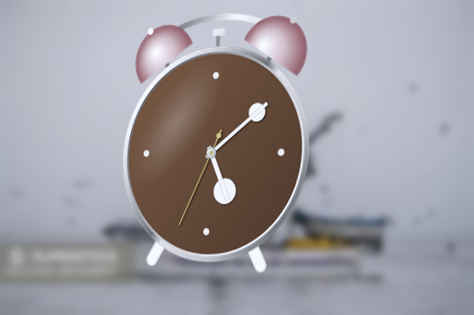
5:08:34
